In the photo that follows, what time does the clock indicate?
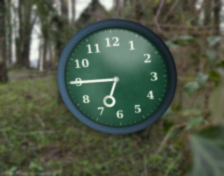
6:45
